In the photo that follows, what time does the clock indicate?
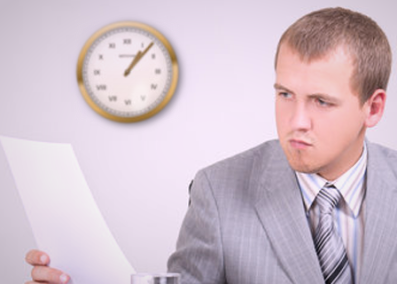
1:07
